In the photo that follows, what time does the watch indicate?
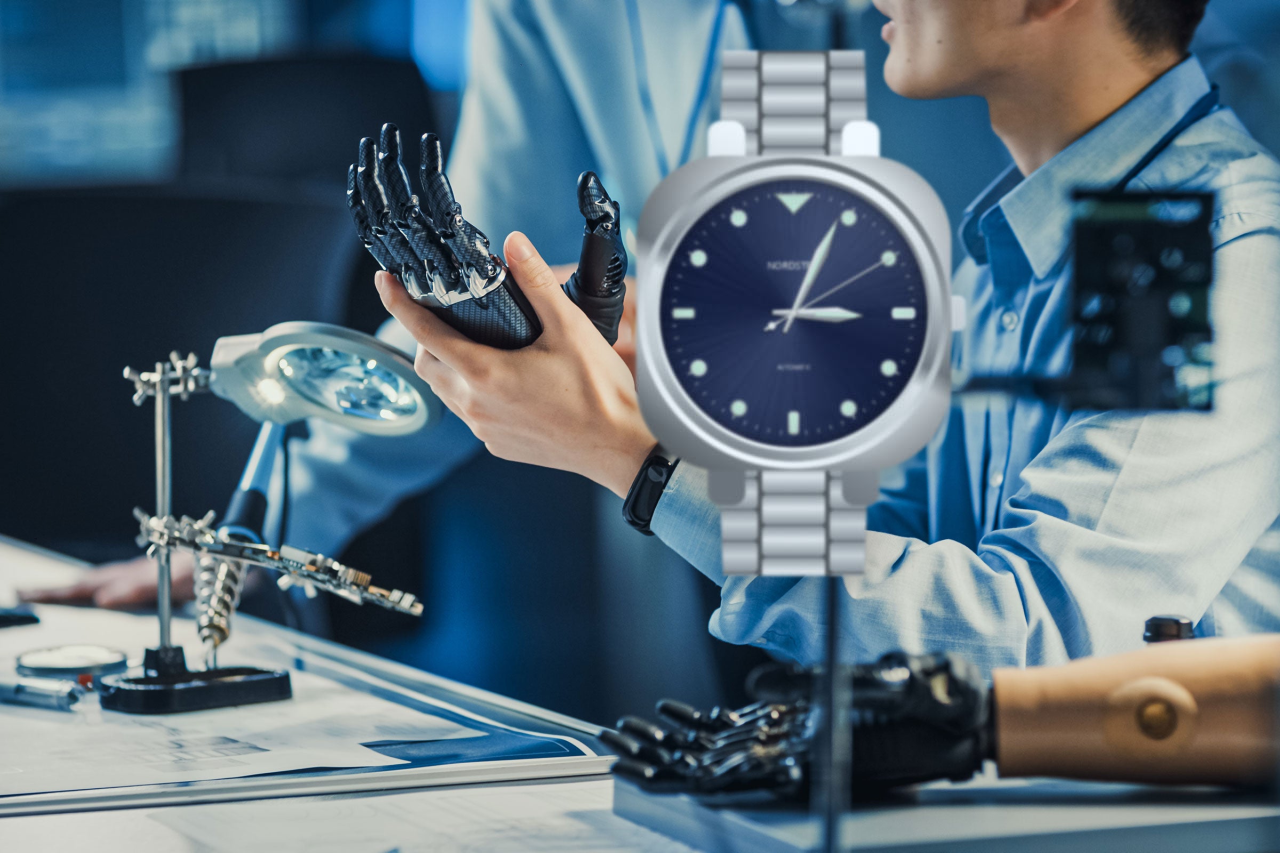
3:04:10
